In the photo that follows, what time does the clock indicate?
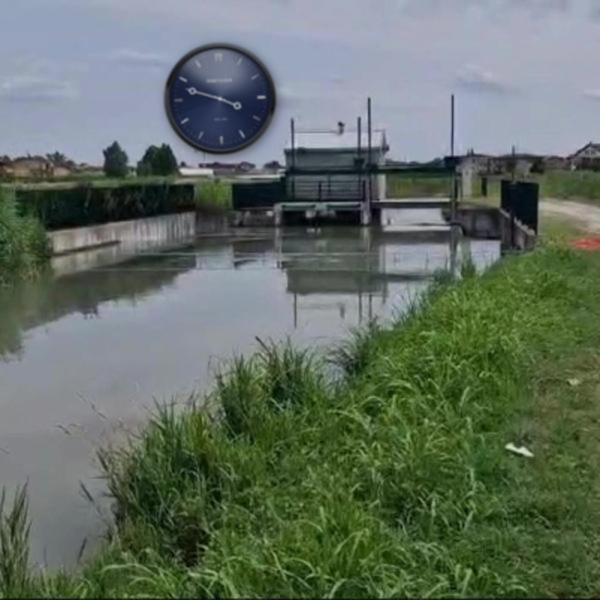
3:48
